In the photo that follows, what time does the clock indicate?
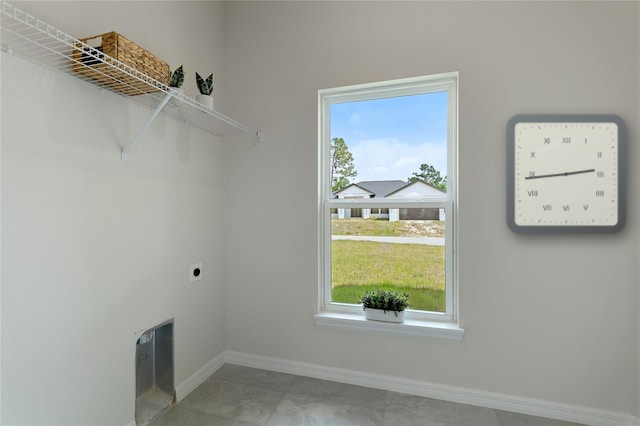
2:44
